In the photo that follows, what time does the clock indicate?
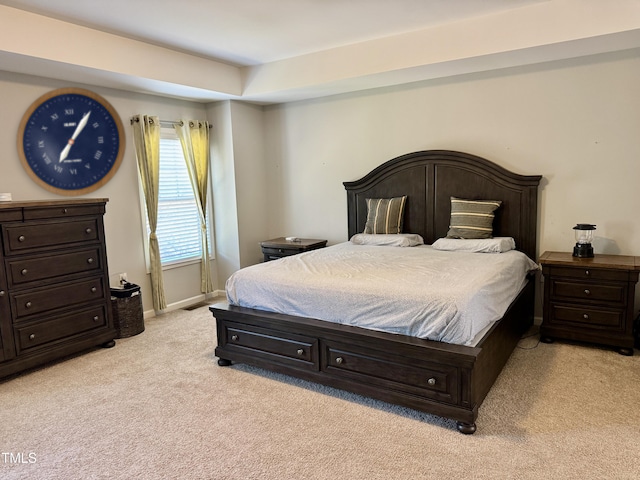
7:06
